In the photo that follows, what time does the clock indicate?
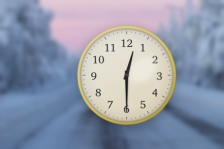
12:30
